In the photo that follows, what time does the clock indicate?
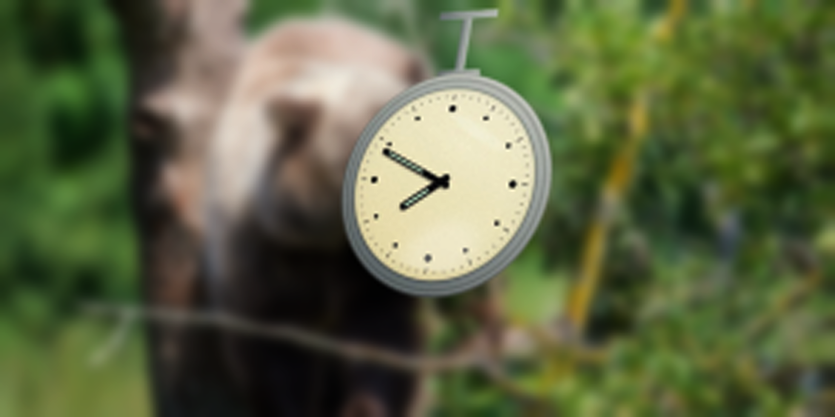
7:49
